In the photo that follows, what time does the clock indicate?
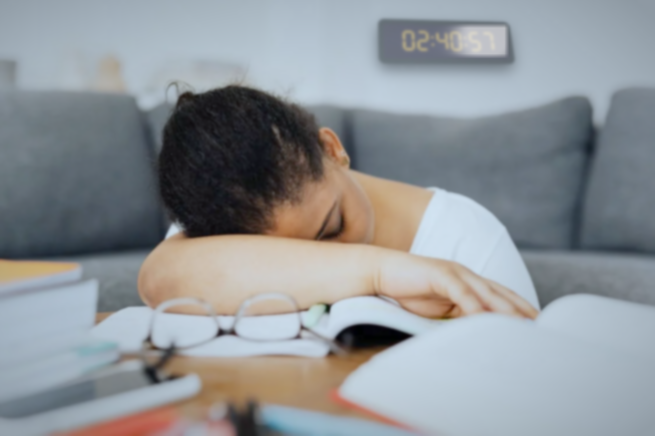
2:40:57
